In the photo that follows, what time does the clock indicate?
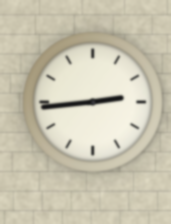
2:44
